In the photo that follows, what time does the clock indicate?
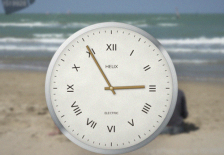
2:55
